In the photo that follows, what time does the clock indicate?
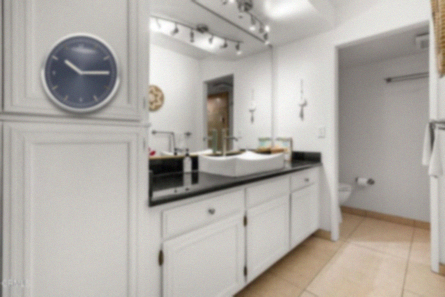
10:15
